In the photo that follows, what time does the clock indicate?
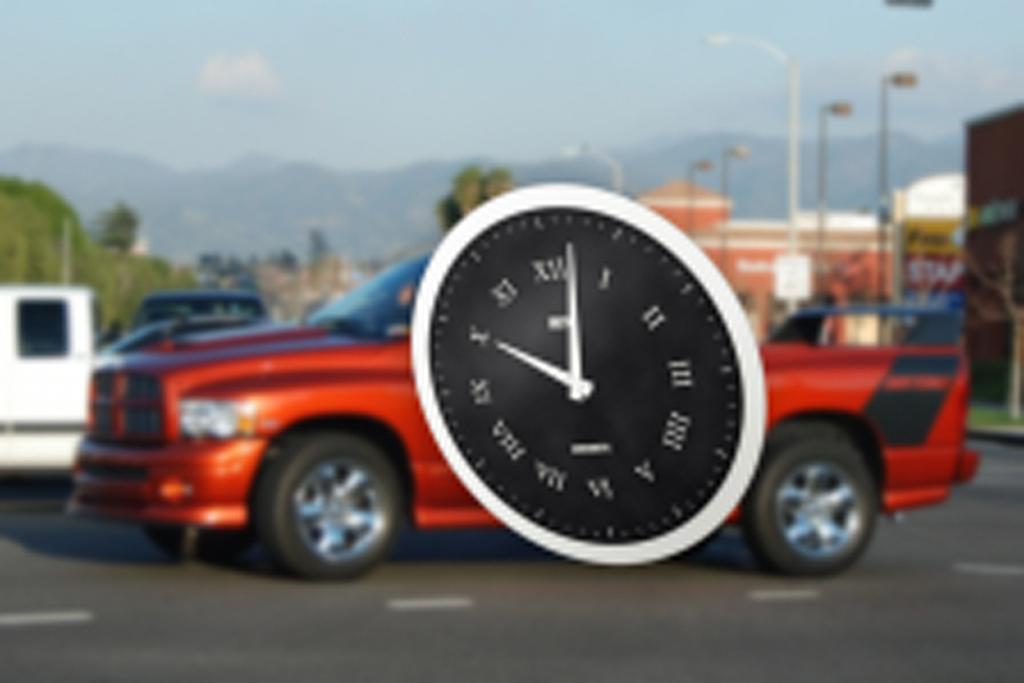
10:02
